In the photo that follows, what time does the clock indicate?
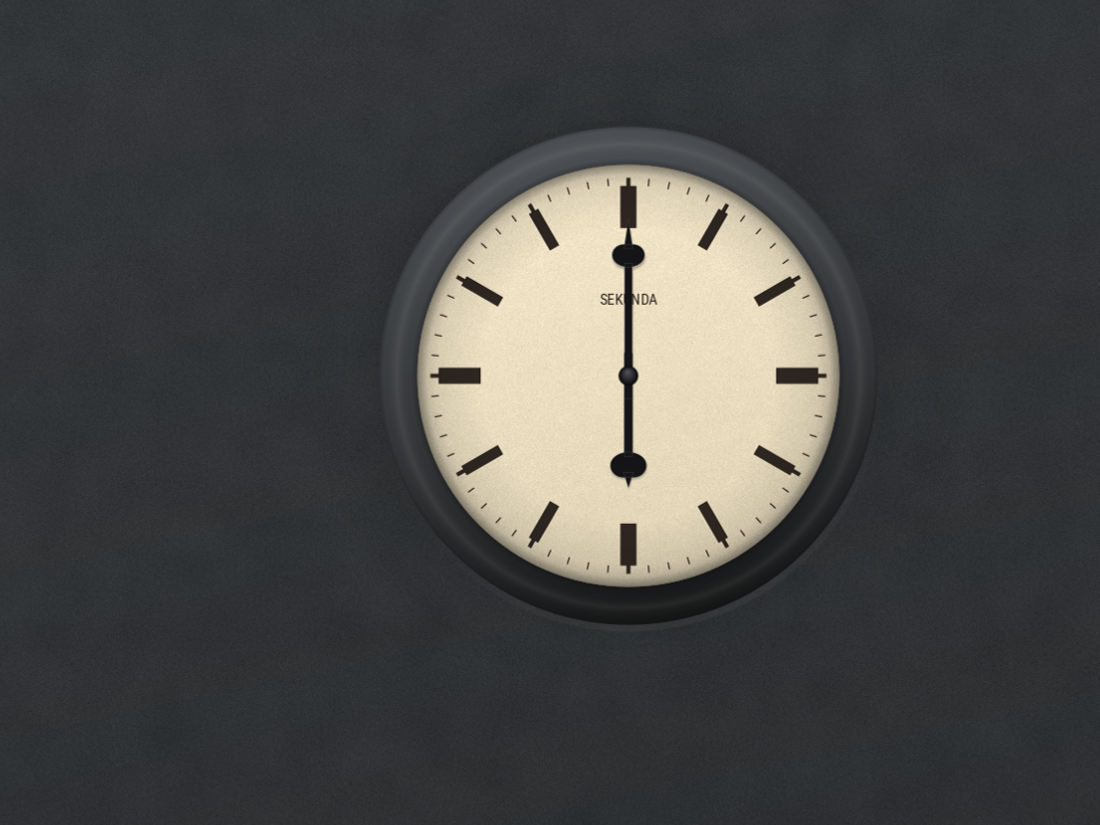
6:00
